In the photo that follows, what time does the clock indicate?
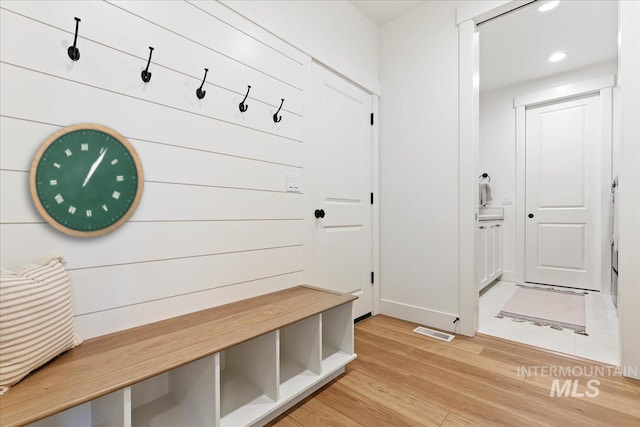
1:06
